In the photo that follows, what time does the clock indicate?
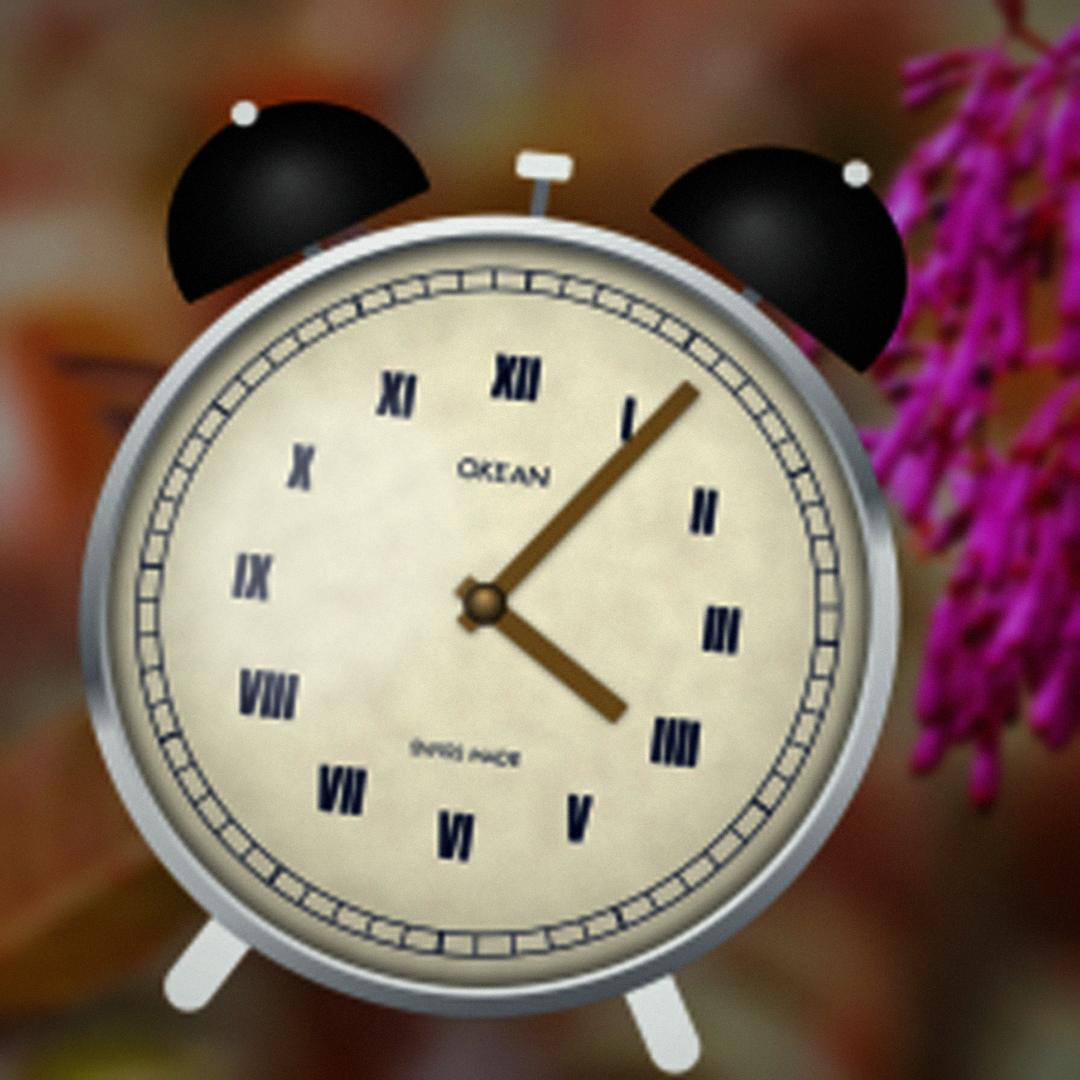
4:06
